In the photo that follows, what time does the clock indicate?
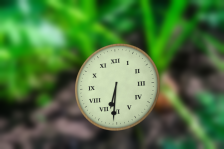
6:31
